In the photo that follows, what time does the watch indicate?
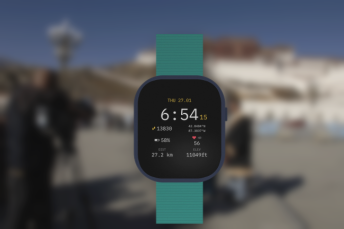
6:54
